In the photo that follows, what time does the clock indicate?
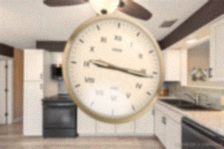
9:16
